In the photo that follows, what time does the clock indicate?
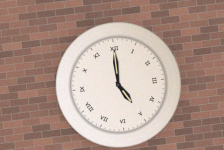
5:00
